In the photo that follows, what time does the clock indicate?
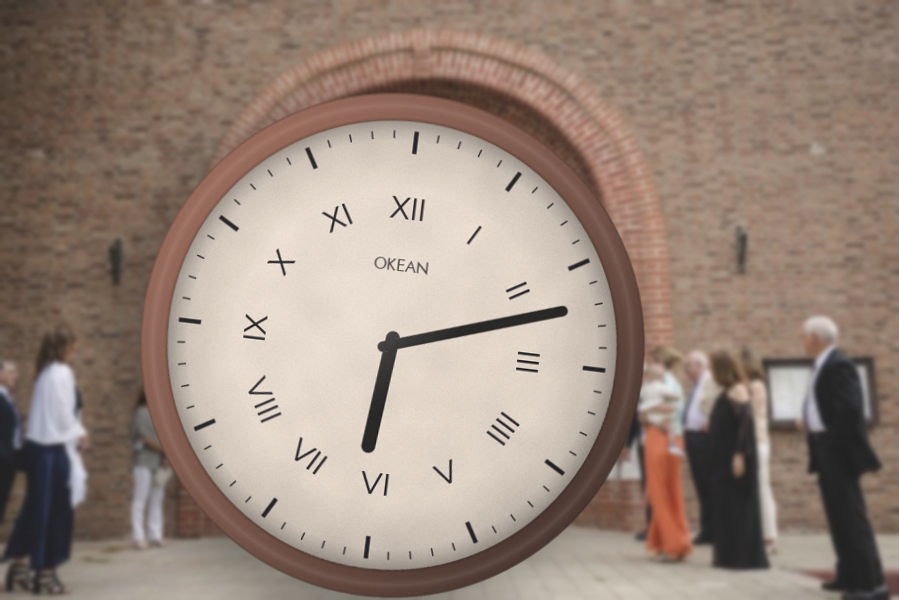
6:12
